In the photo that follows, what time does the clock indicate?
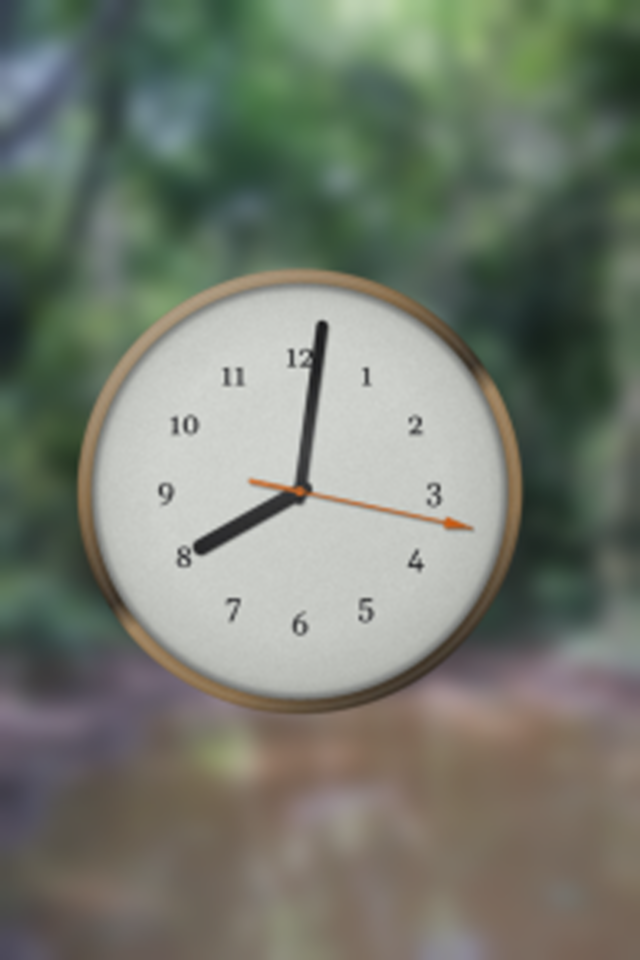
8:01:17
